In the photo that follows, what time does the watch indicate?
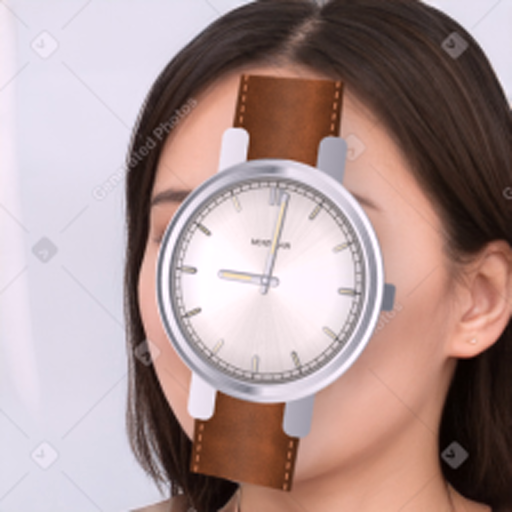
9:01
